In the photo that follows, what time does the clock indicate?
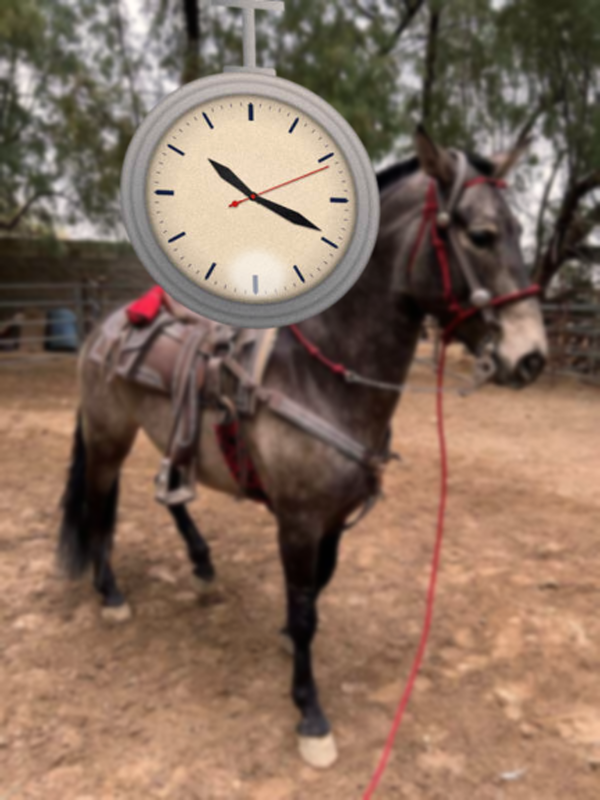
10:19:11
